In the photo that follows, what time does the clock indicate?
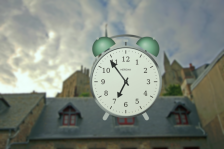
6:54
